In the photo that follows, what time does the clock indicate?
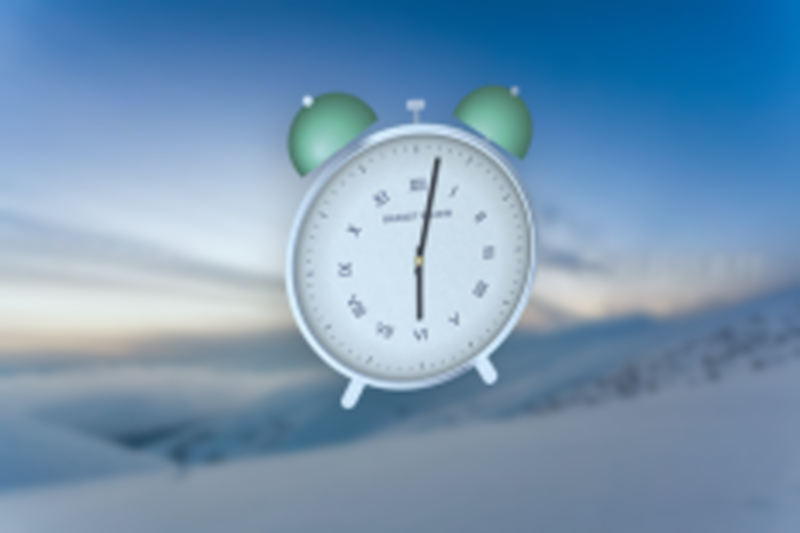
6:02
